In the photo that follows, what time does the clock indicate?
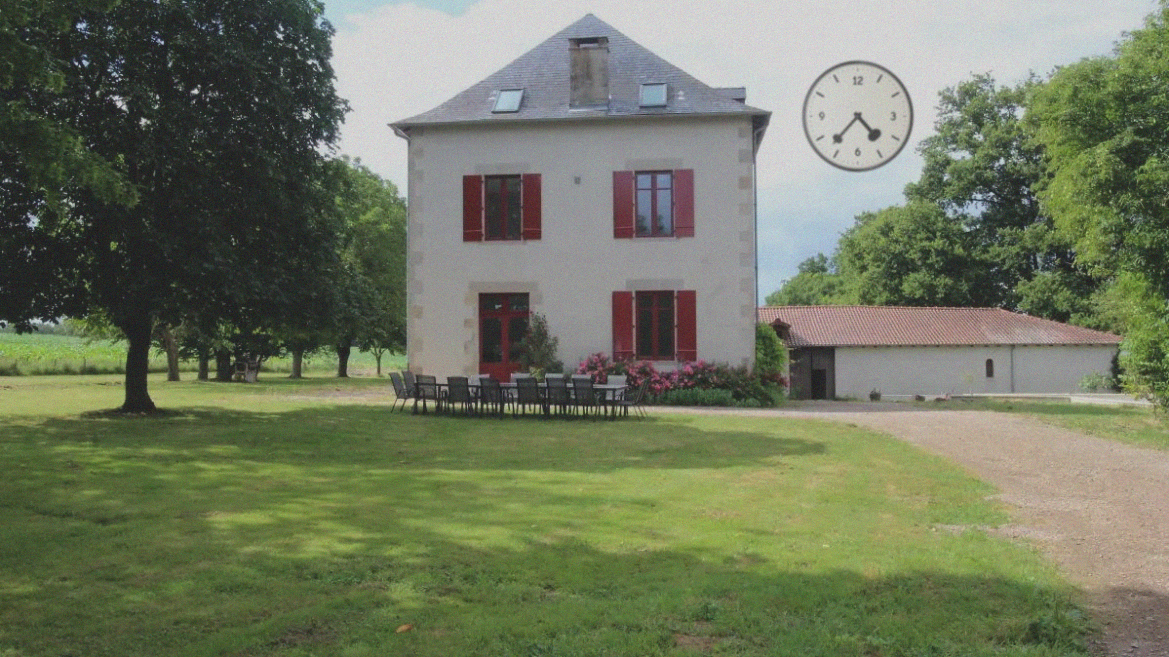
4:37
